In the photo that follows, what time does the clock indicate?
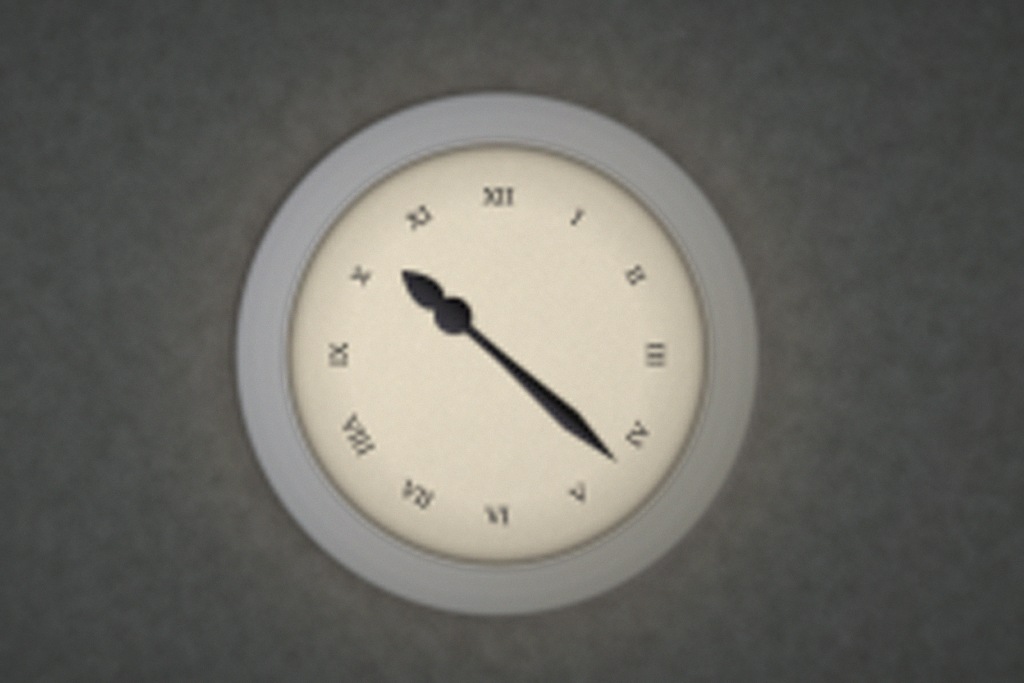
10:22
